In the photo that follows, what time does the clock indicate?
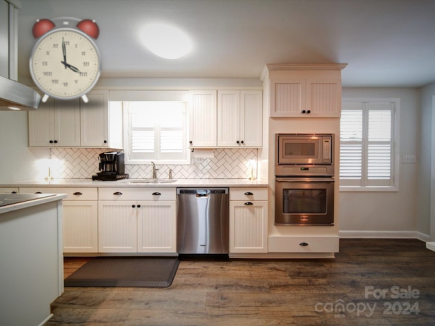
3:59
